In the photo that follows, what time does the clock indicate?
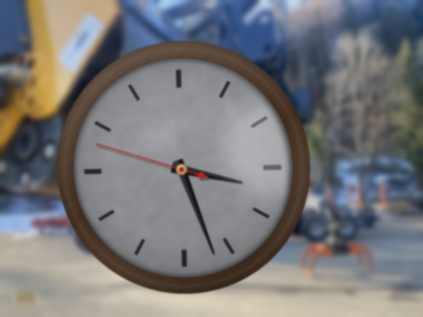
3:26:48
